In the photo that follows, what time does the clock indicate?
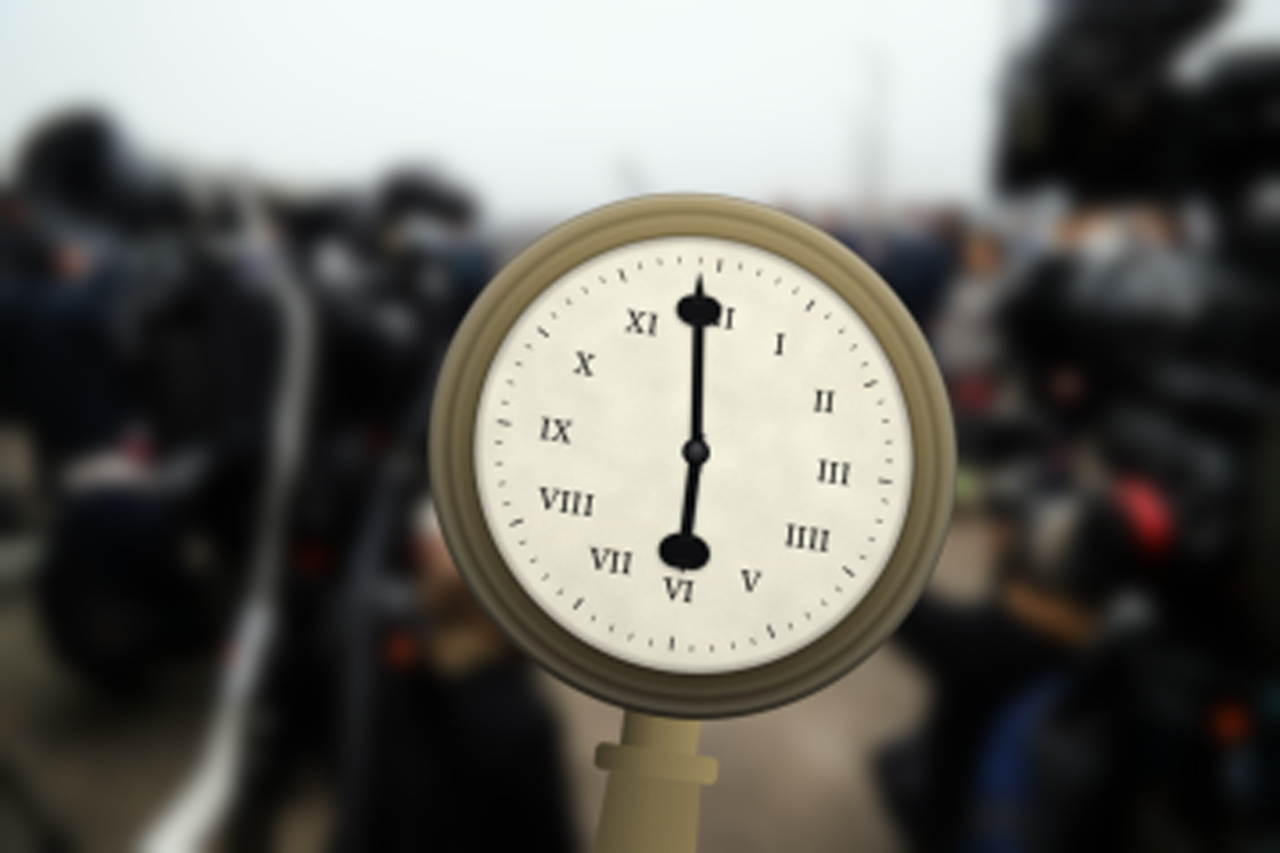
5:59
